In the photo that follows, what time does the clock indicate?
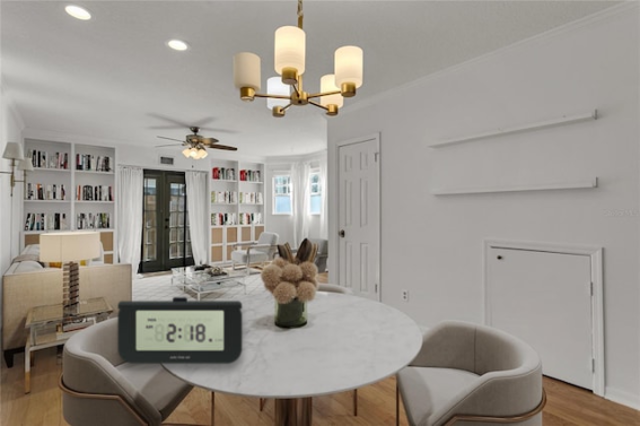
2:18
